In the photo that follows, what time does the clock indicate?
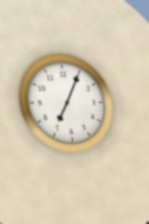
7:05
